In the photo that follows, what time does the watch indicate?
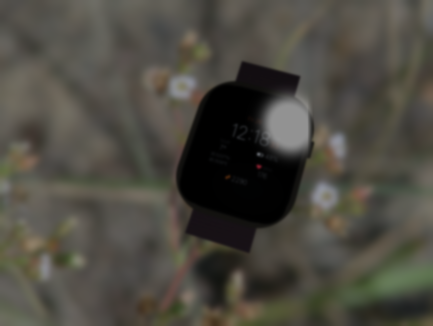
12:18
